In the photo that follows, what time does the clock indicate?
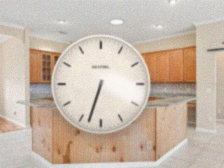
6:33
